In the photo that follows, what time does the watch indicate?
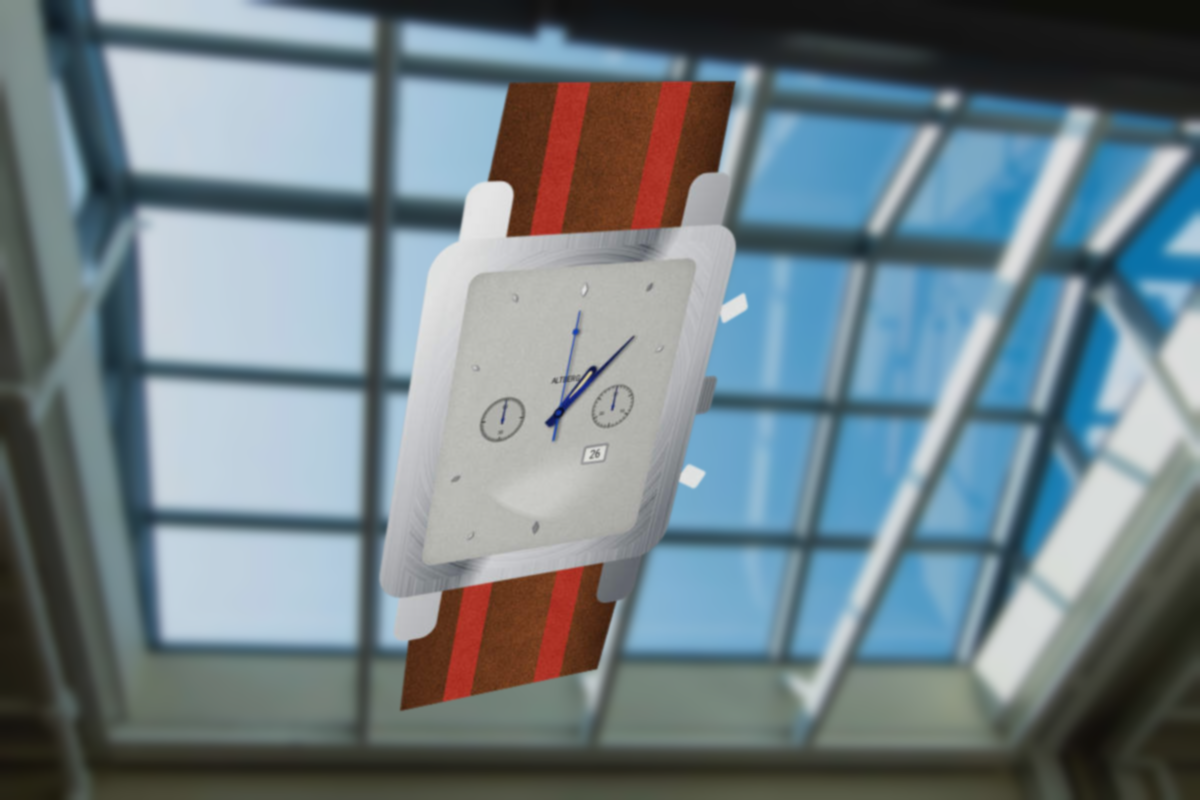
1:07
